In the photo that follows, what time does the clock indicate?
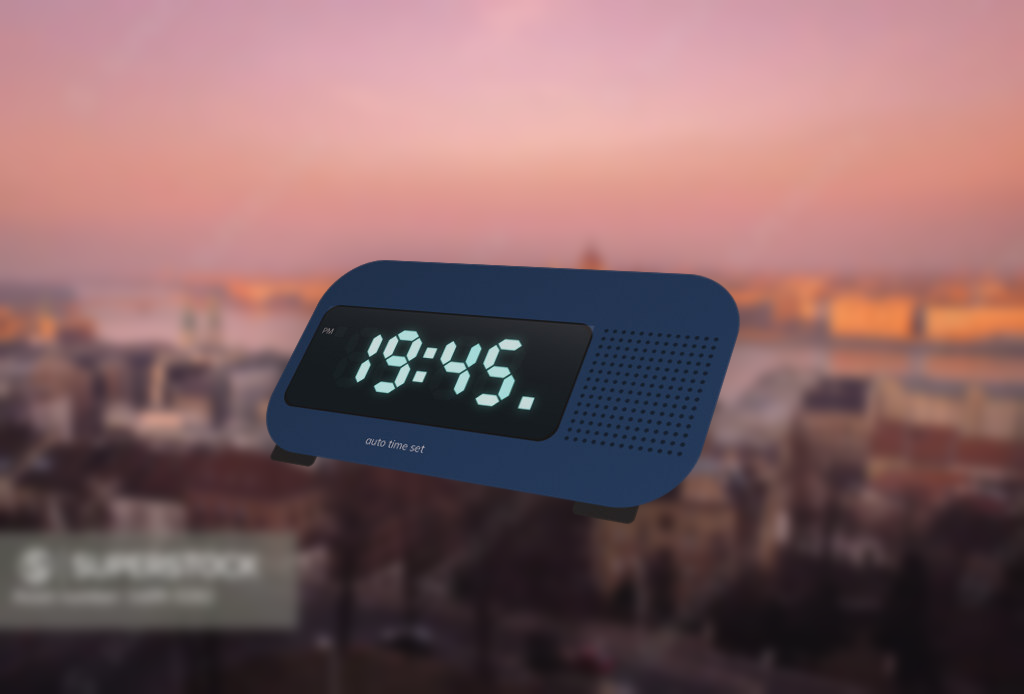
19:45
